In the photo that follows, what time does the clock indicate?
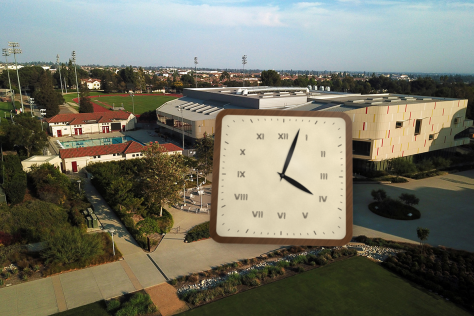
4:03
